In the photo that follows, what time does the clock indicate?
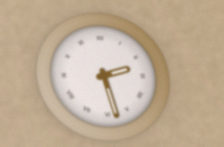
2:28
